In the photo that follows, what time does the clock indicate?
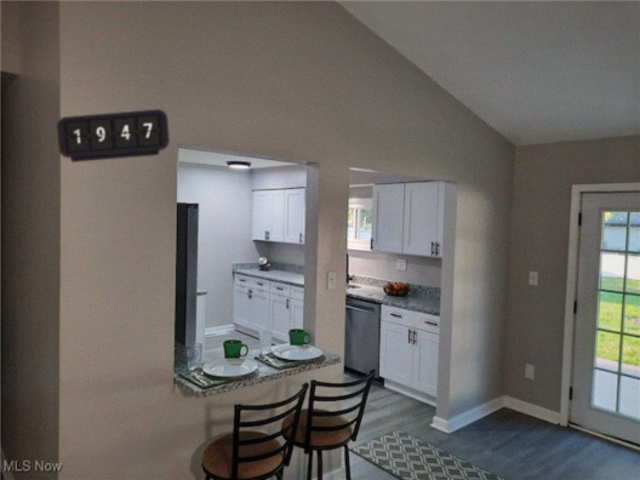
19:47
